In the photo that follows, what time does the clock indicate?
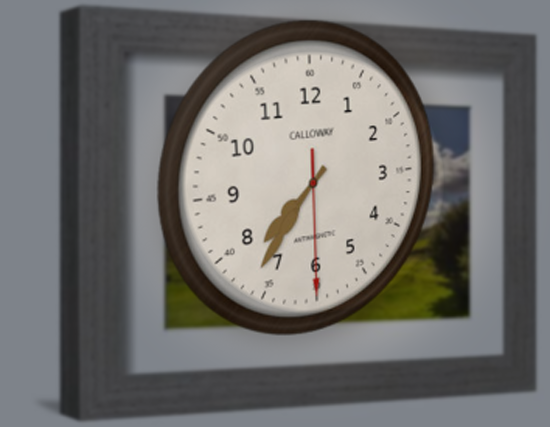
7:36:30
